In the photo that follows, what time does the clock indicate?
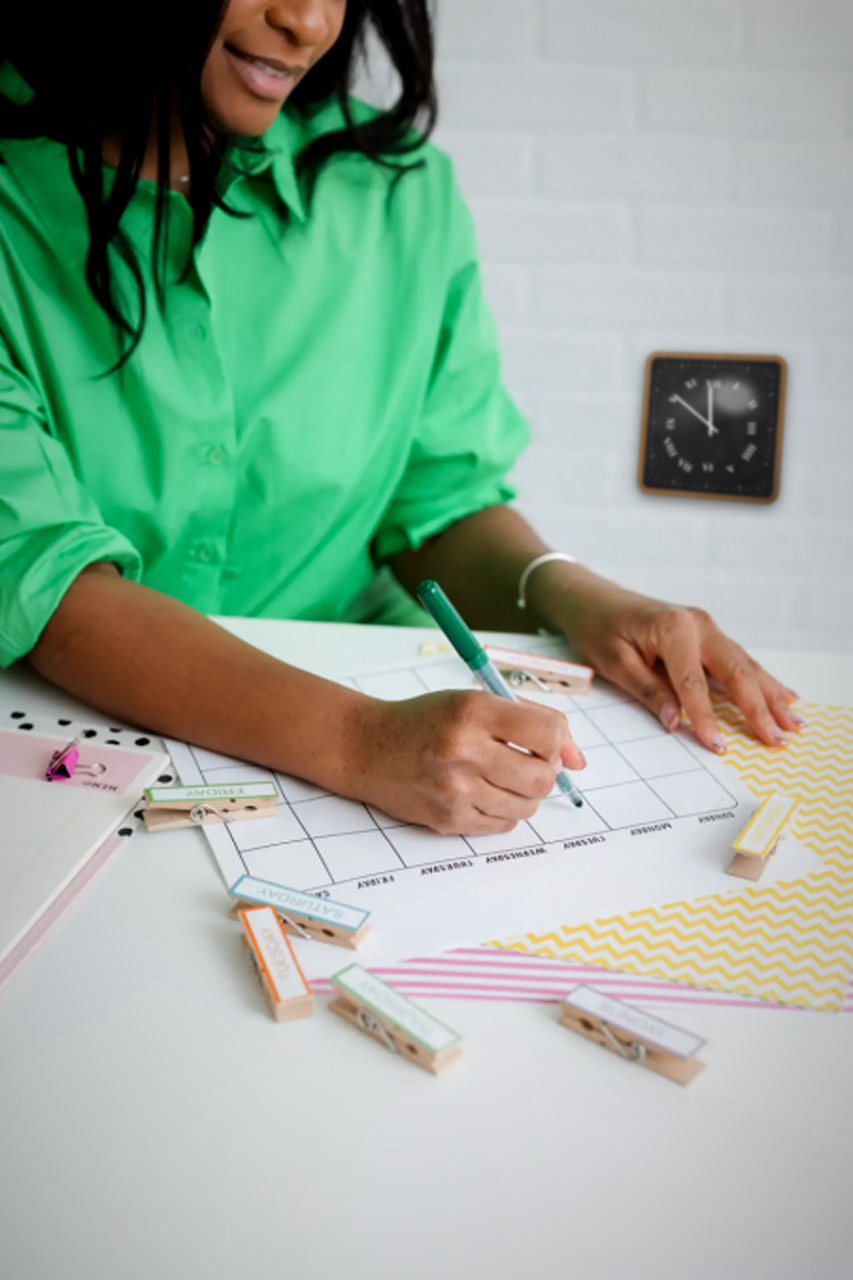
11:51
